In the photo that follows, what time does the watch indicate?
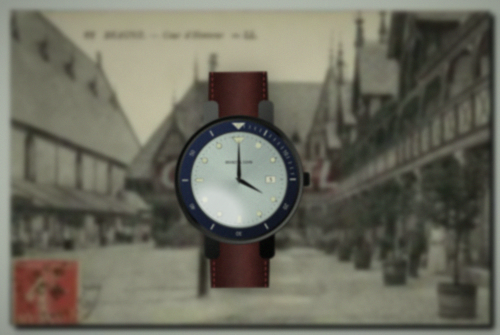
4:00
